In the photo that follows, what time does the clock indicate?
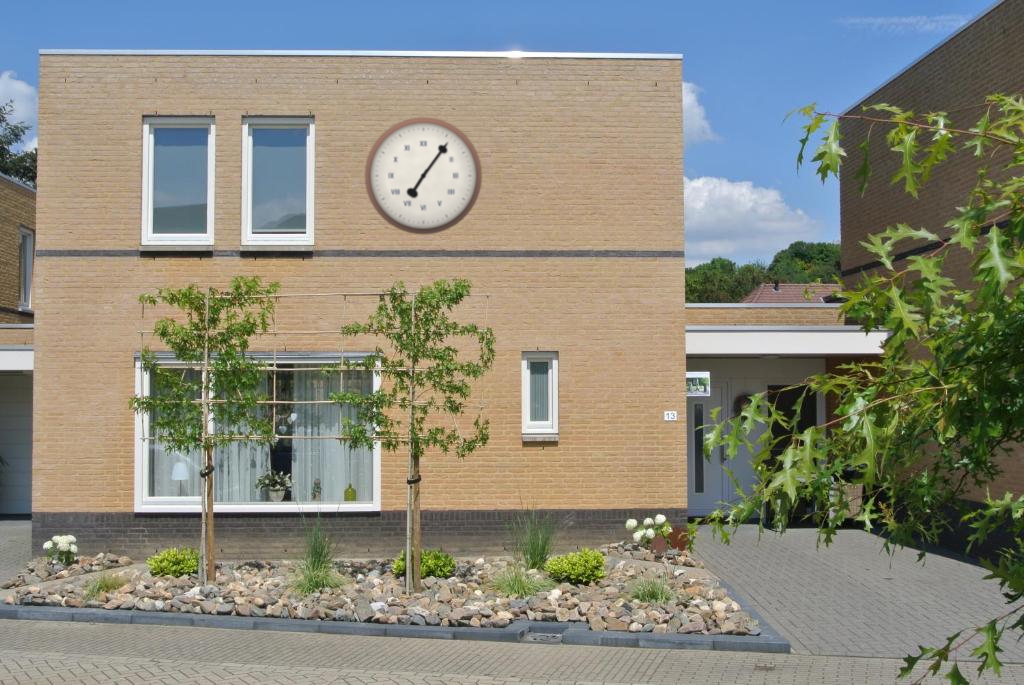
7:06
